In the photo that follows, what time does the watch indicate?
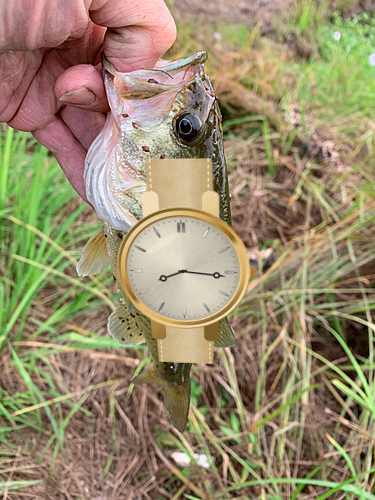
8:16
